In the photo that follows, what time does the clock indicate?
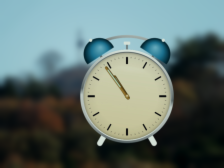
10:54
